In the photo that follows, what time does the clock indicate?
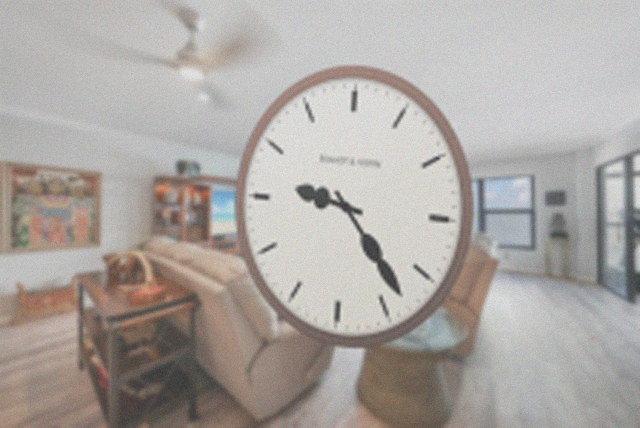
9:23
